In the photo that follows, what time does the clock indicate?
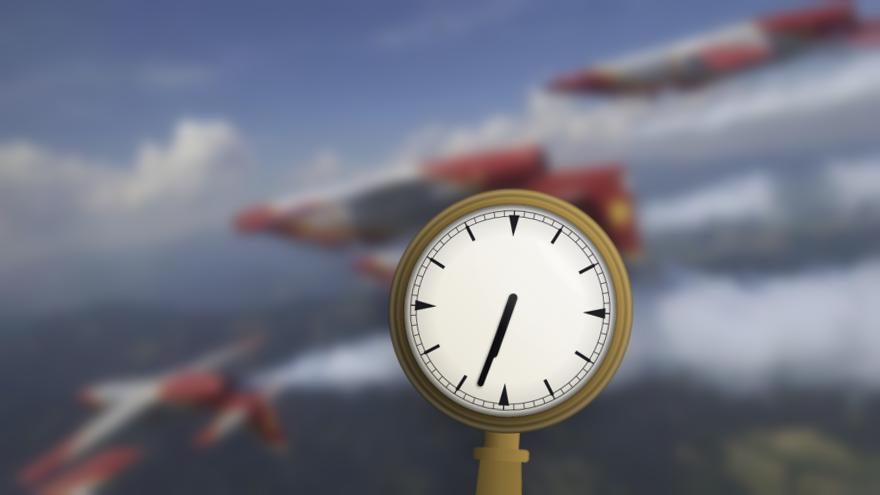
6:33
